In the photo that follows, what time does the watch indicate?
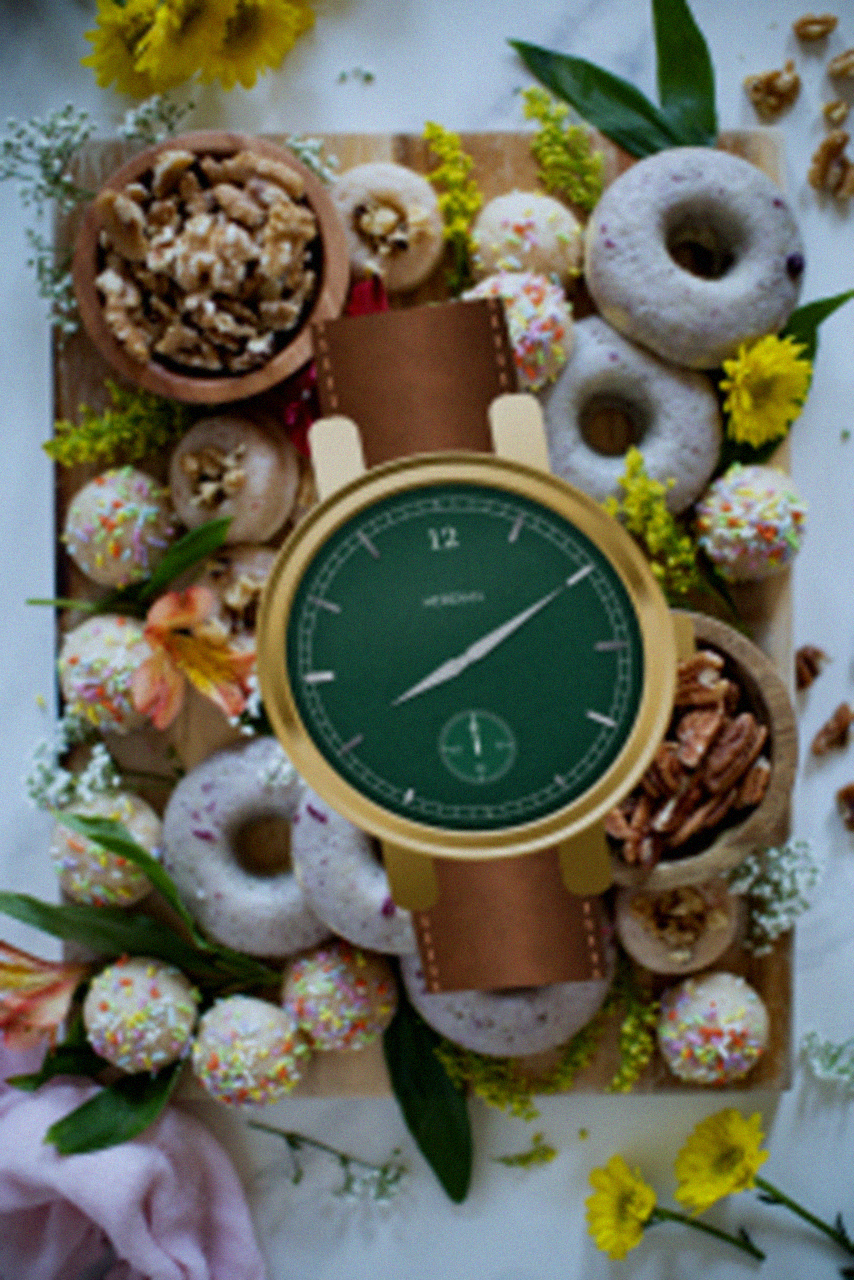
8:10
